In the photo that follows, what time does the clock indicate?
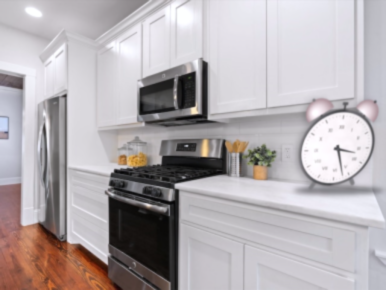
3:27
